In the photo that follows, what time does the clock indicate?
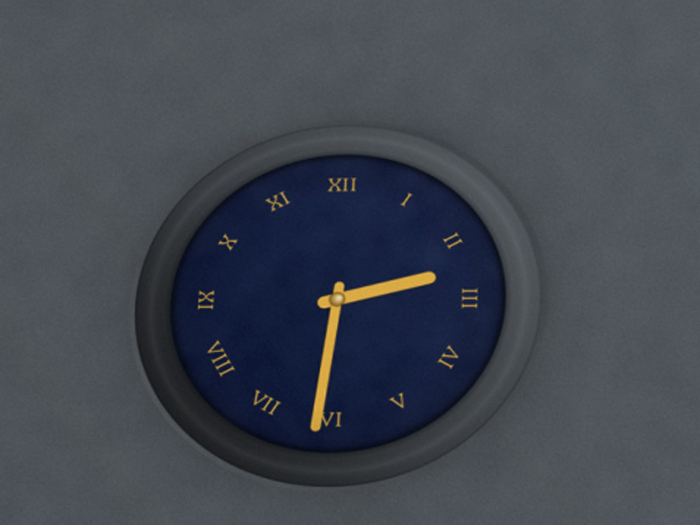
2:31
